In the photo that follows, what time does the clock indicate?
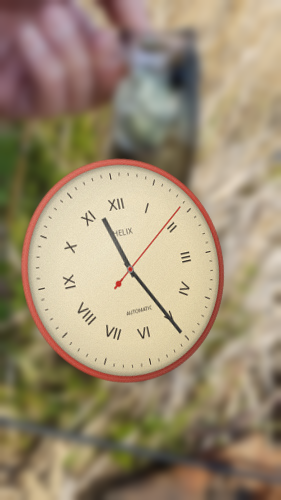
11:25:09
